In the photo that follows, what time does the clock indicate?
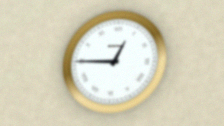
12:45
